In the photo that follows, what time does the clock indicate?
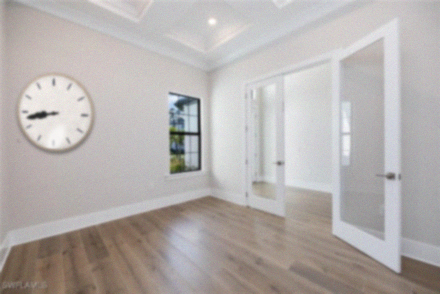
8:43
